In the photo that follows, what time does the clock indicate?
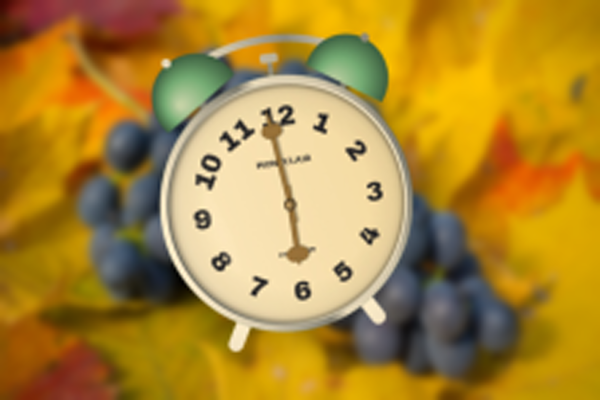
5:59
